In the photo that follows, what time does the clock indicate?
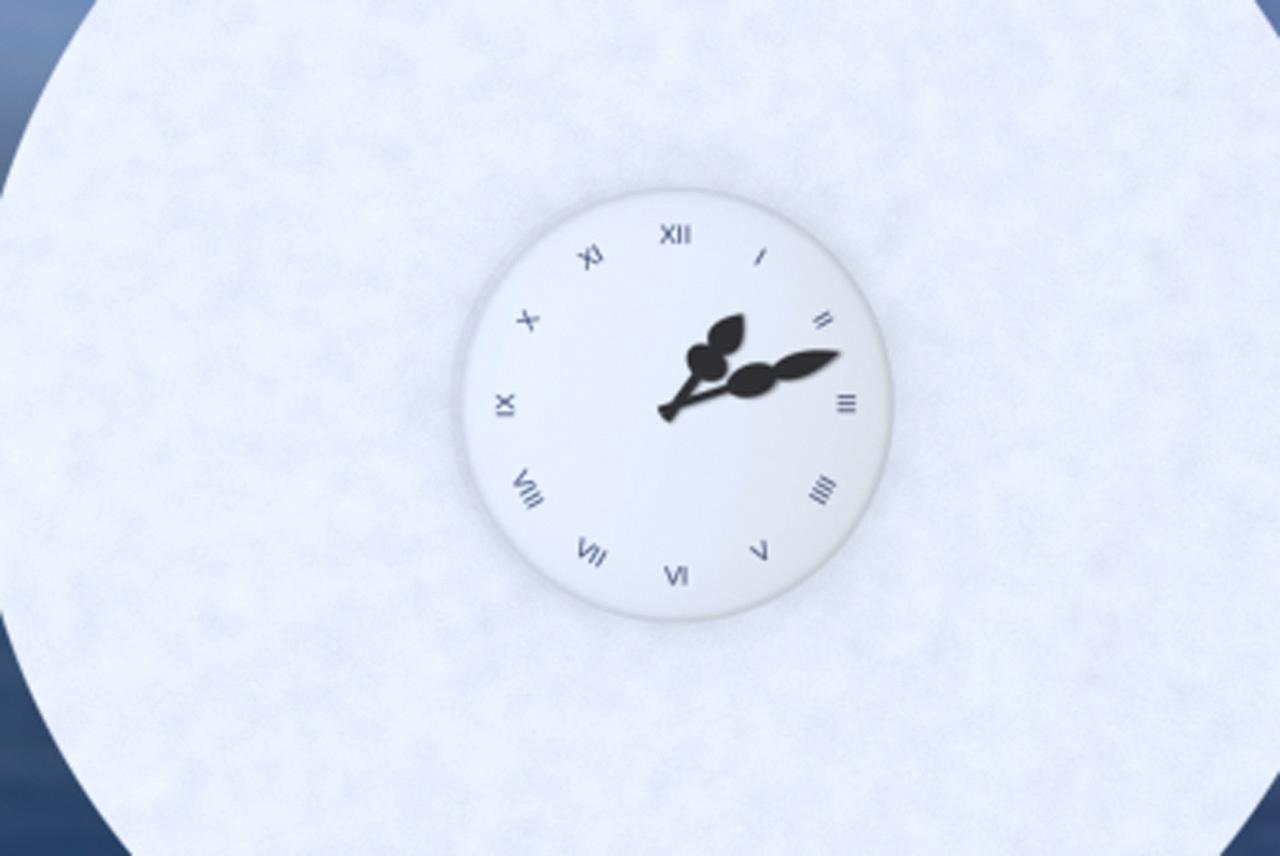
1:12
